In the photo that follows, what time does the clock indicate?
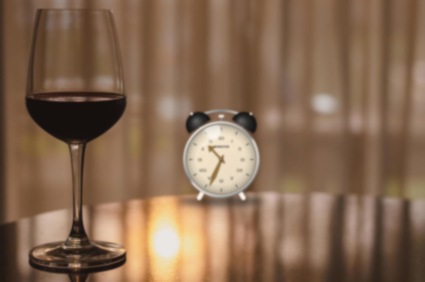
10:34
